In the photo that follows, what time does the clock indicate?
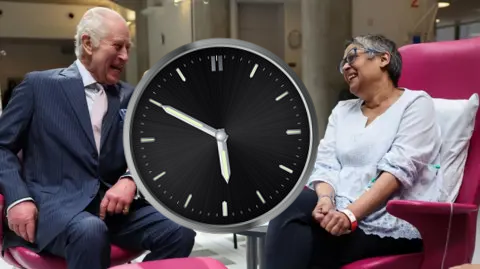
5:50
